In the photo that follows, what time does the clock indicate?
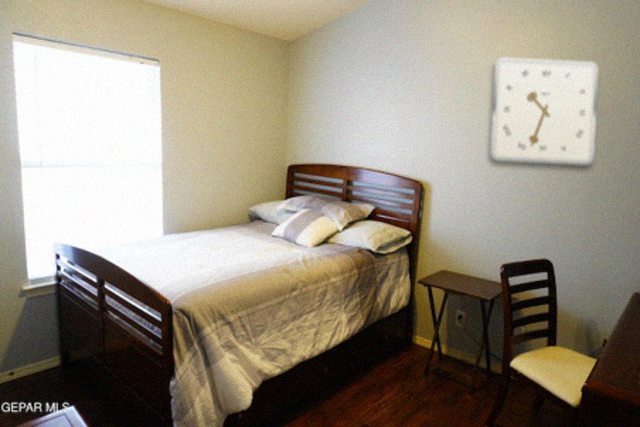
10:33
